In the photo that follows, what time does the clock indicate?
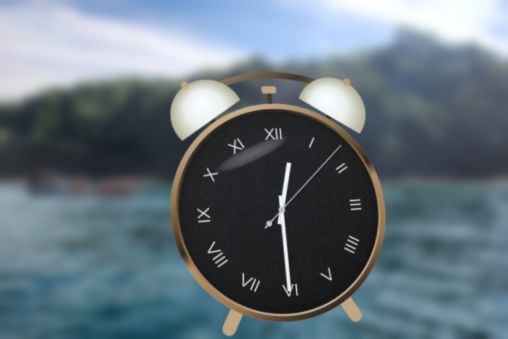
12:30:08
